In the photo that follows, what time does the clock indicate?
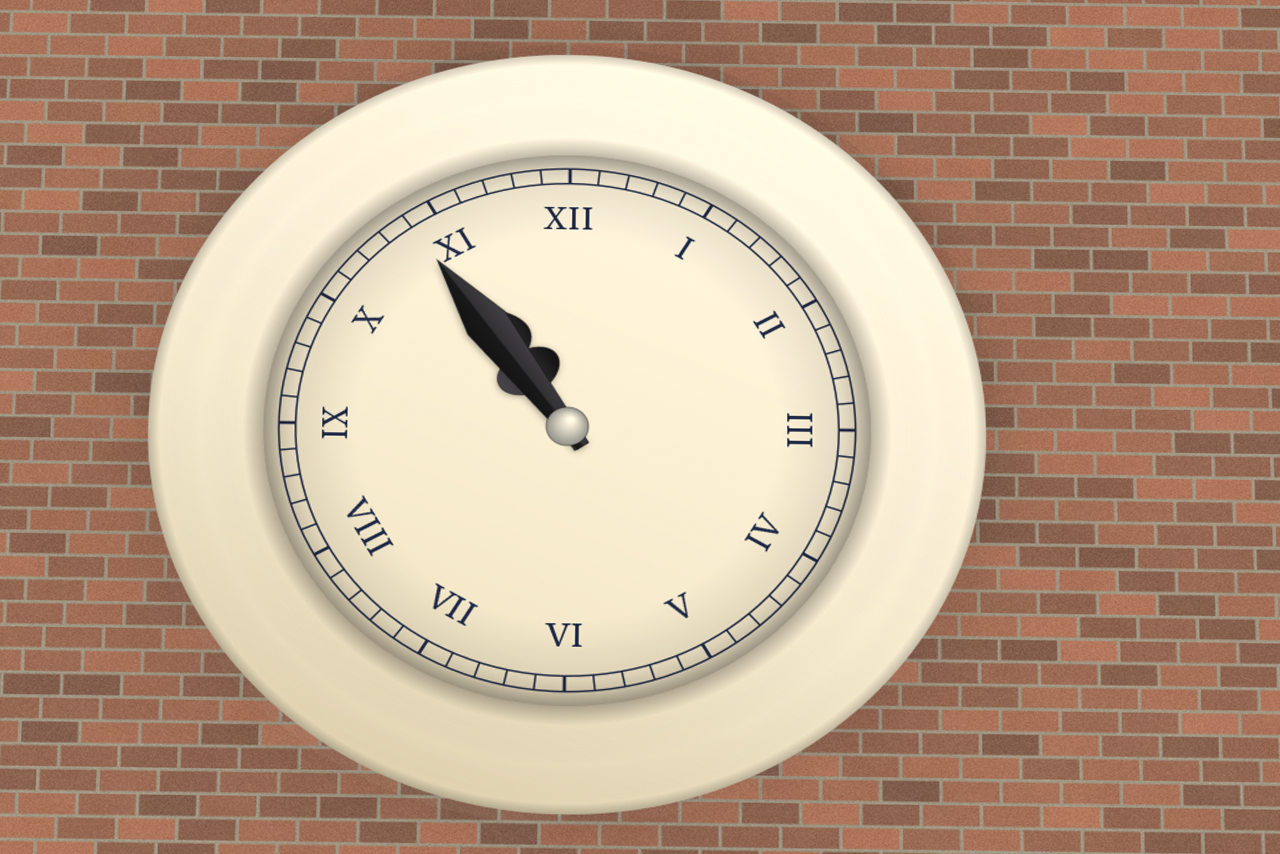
10:54
